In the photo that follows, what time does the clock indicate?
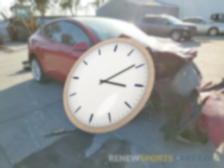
3:09
